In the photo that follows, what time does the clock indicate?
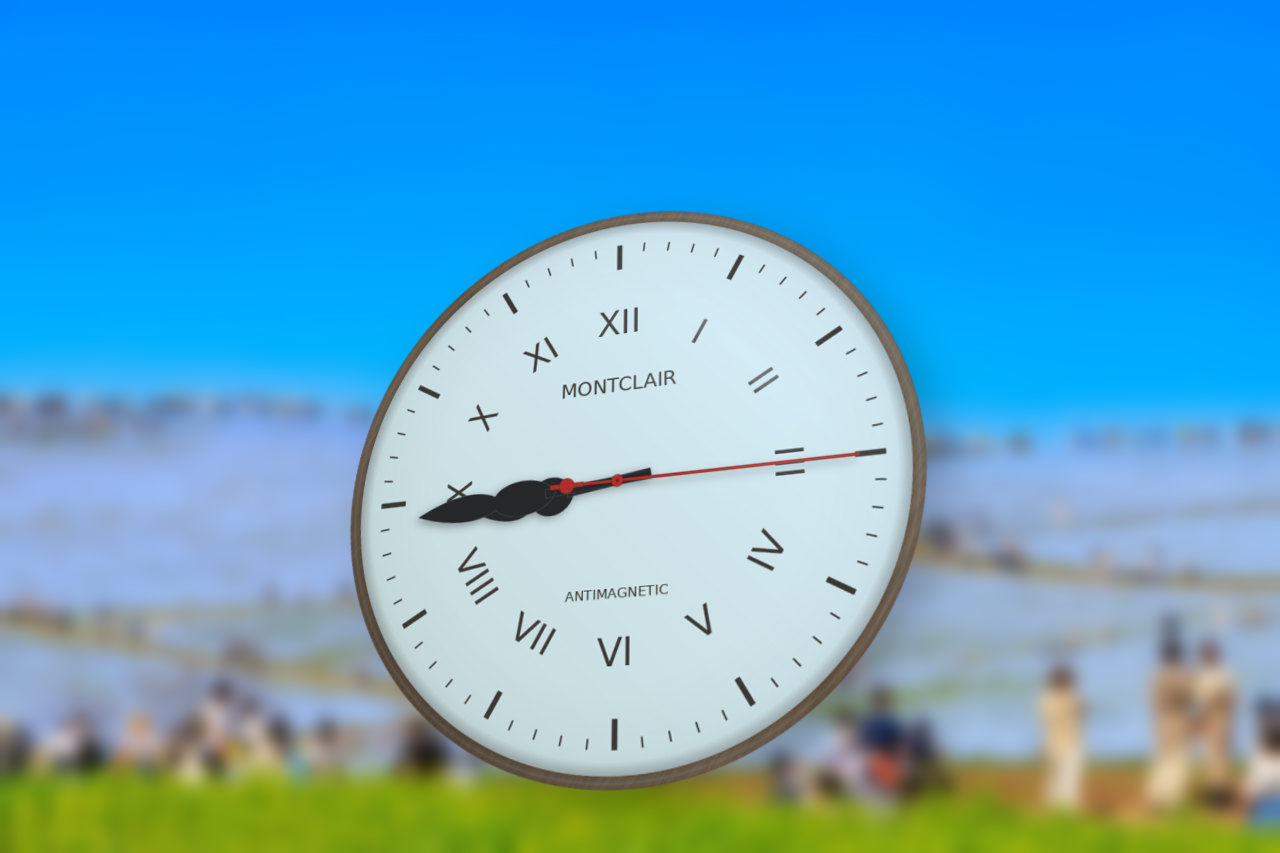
8:44:15
